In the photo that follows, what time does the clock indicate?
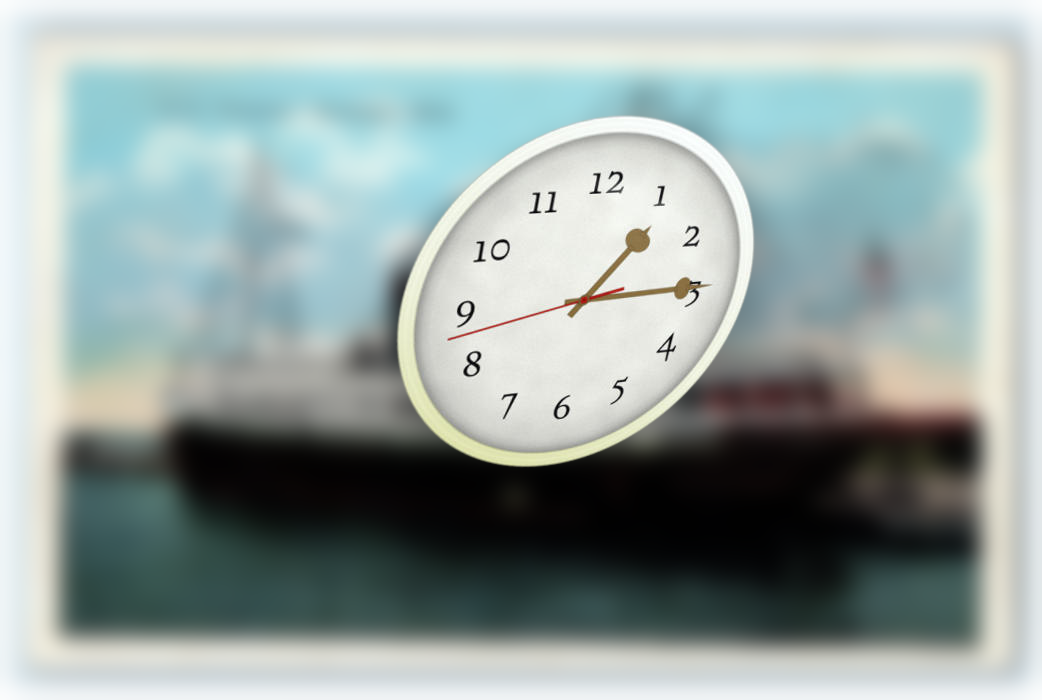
1:14:43
